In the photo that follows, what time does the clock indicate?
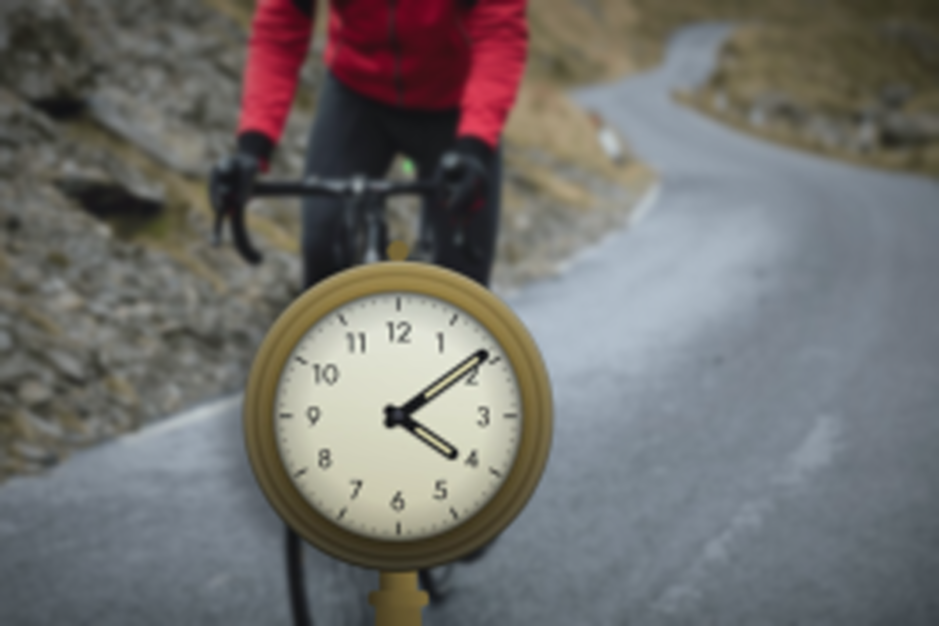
4:09
